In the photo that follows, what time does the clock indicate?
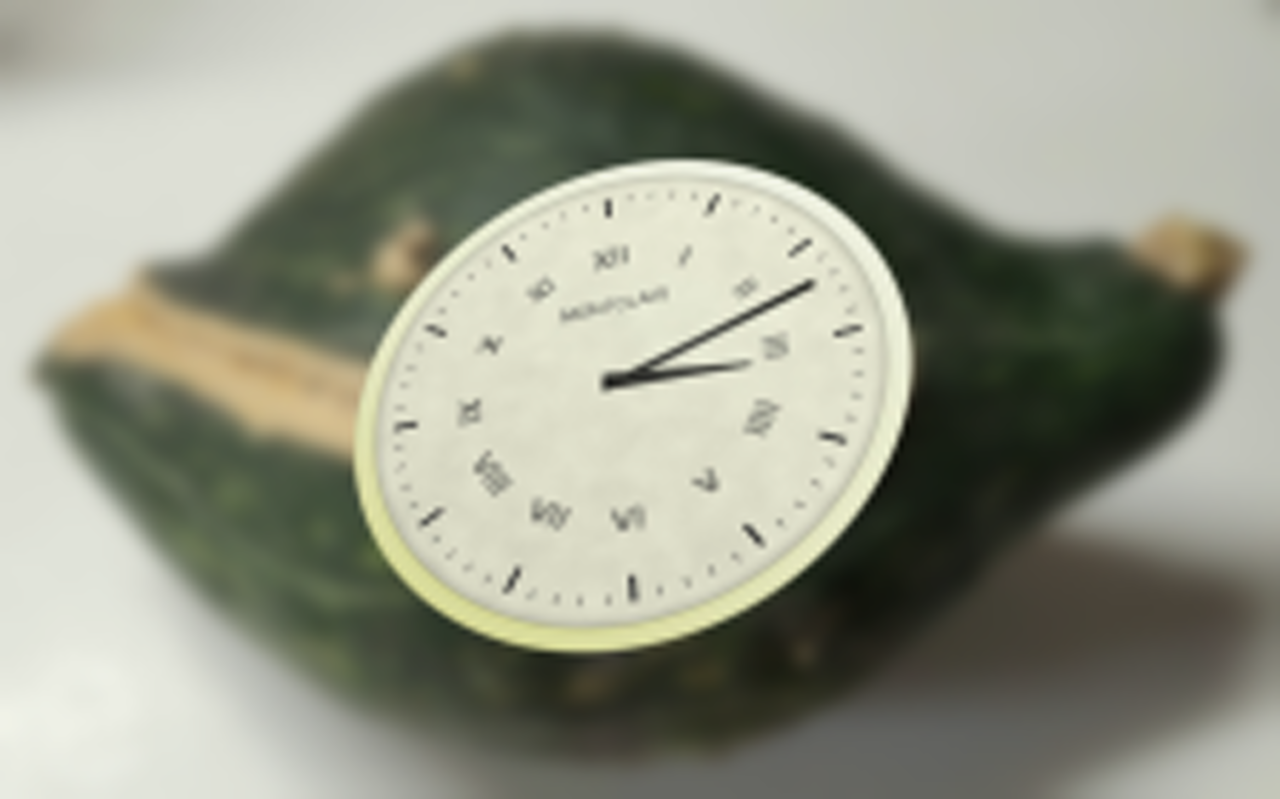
3:12
